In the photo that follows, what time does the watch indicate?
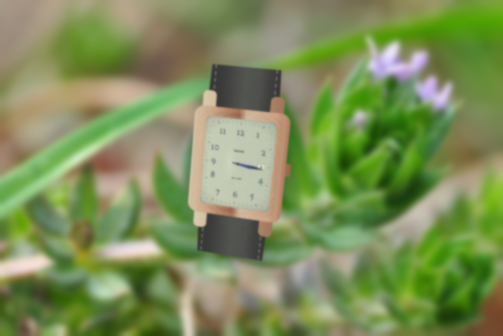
3:16
